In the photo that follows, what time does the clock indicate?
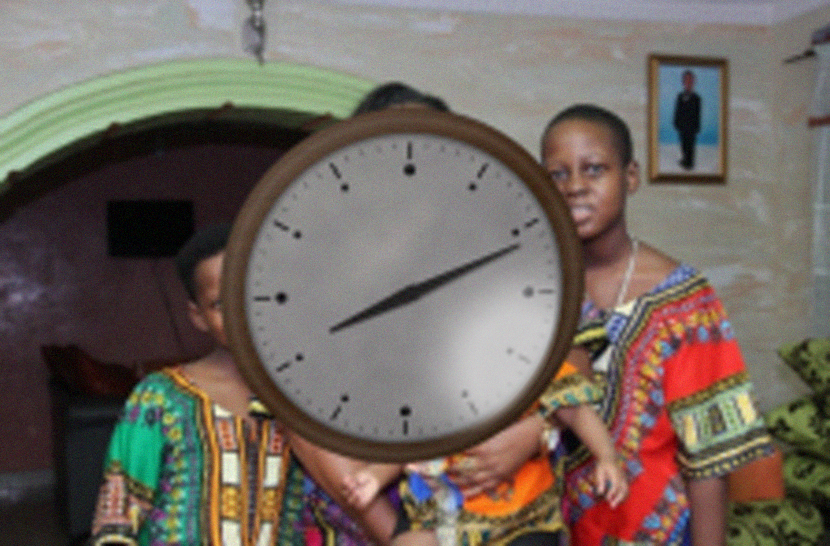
8:11
